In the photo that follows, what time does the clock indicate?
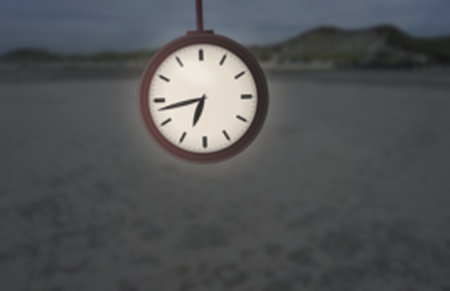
6:43
